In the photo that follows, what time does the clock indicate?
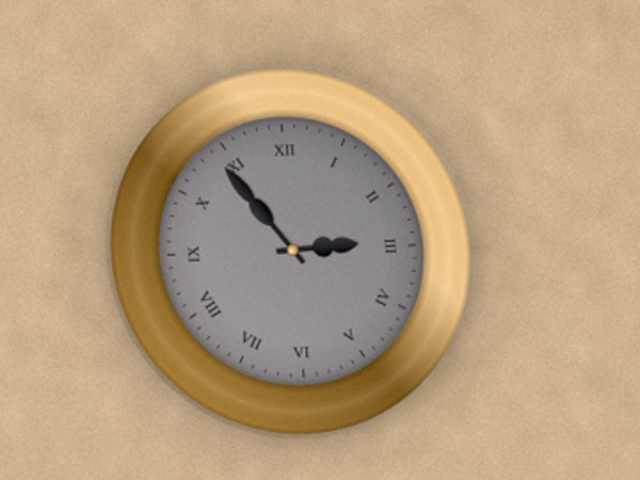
2:54
